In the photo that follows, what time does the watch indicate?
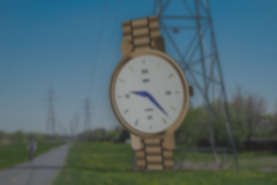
9:23
